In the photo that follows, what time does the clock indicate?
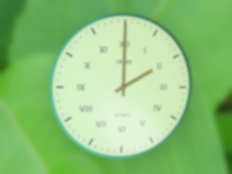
2:00
